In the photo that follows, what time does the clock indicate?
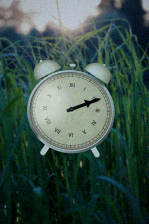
2:11
